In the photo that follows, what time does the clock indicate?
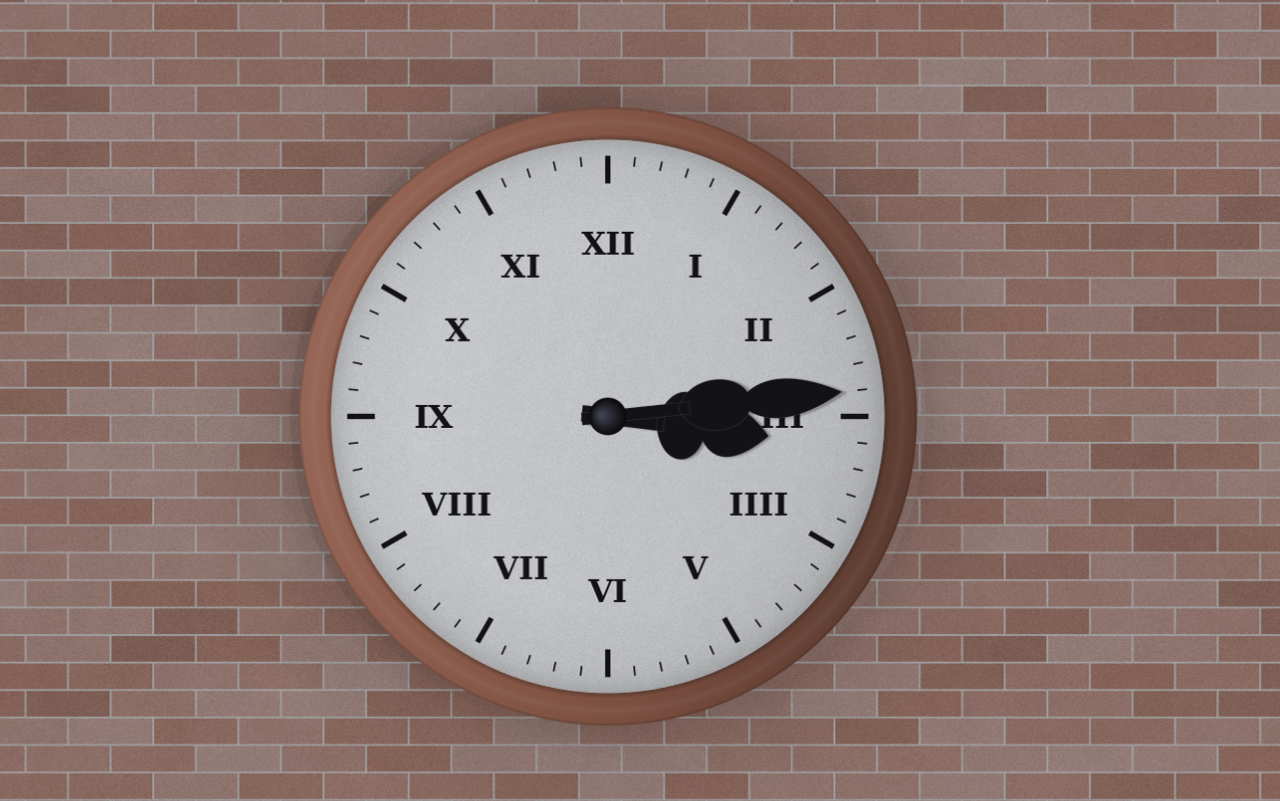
3:14
